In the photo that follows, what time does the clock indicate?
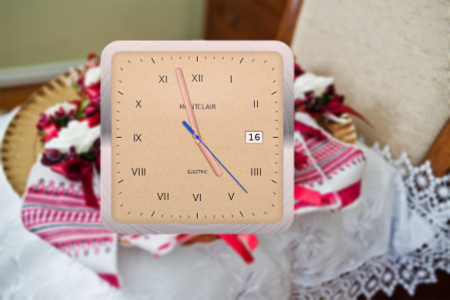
4:57:23
